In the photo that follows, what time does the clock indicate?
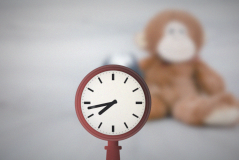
7:43
